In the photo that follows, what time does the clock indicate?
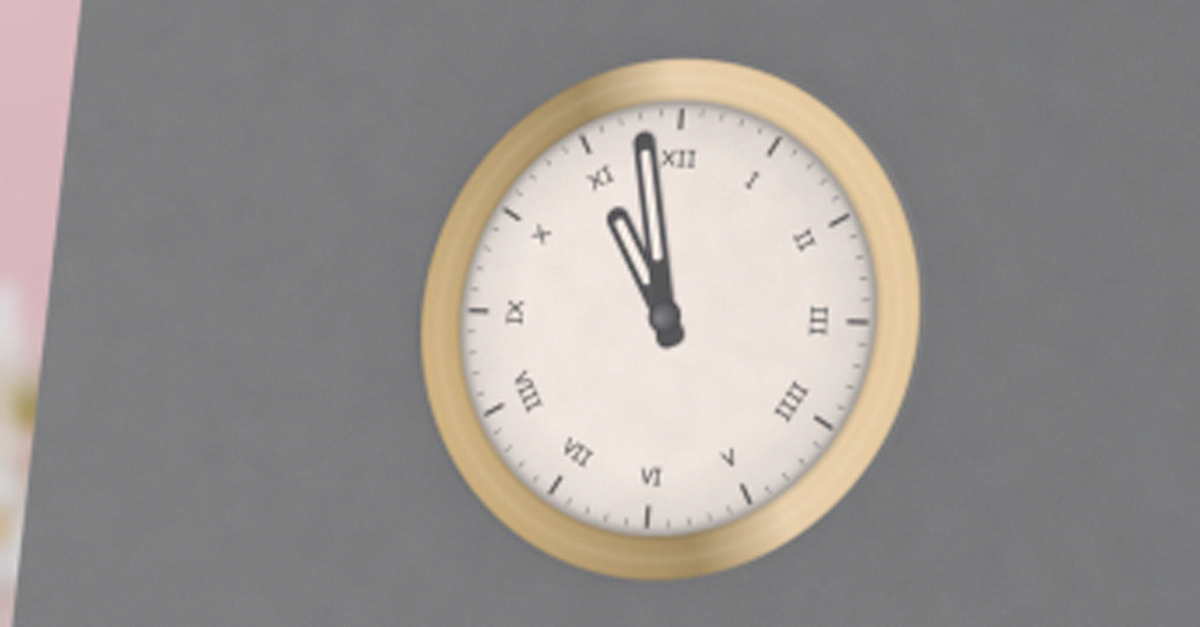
10:58
